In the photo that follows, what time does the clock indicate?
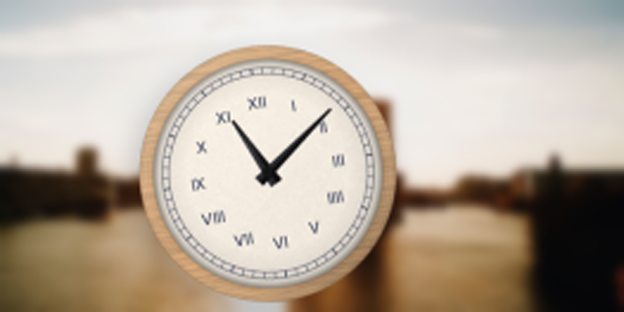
11:09
